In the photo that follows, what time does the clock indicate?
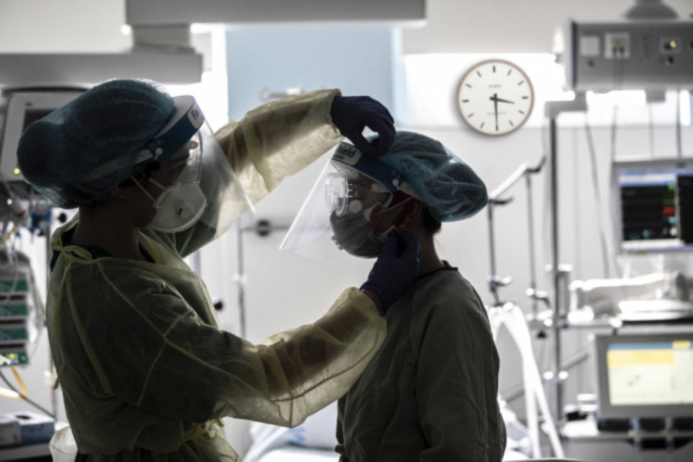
3:30
